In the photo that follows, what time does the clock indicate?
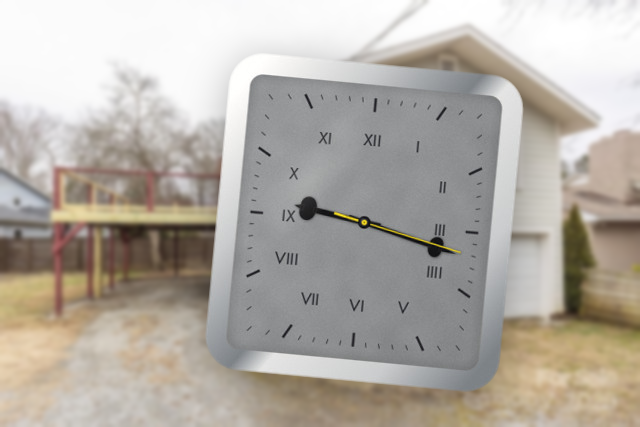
9:17:17
